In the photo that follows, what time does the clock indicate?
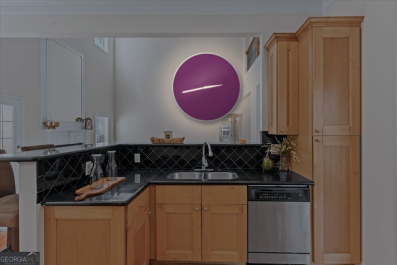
2:43
